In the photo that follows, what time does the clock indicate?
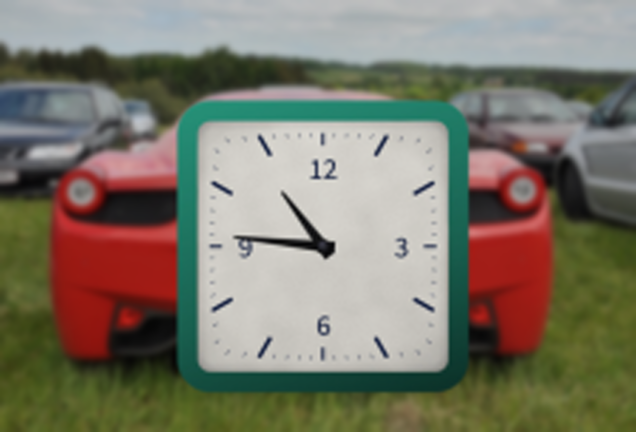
10:46
